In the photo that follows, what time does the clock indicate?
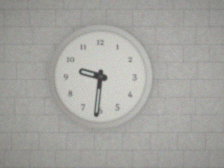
9:31
